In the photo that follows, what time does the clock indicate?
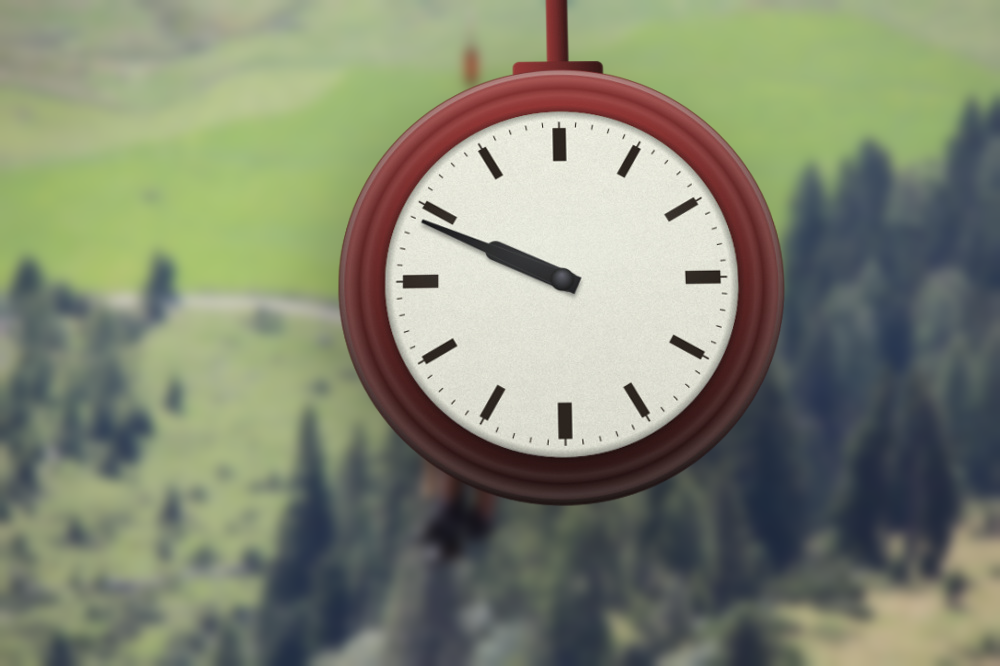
9:49
